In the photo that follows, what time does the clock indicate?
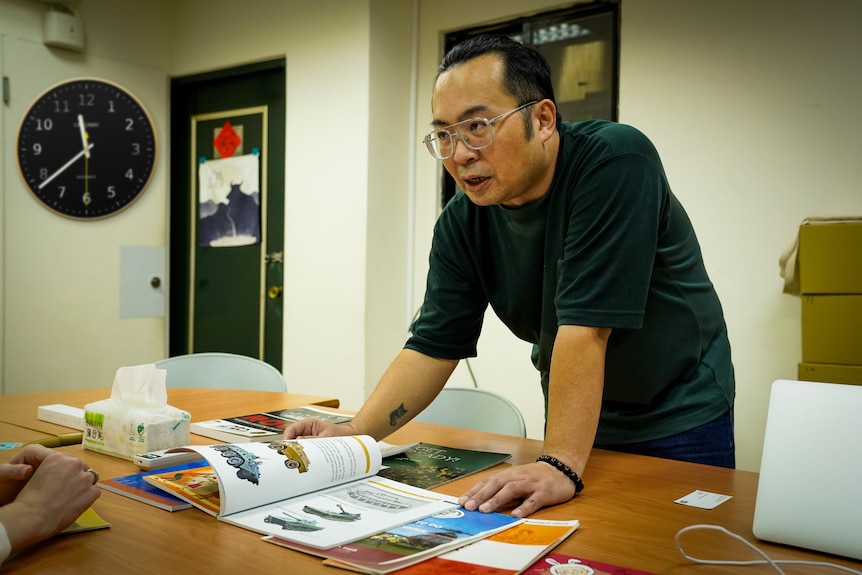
11:38:30
